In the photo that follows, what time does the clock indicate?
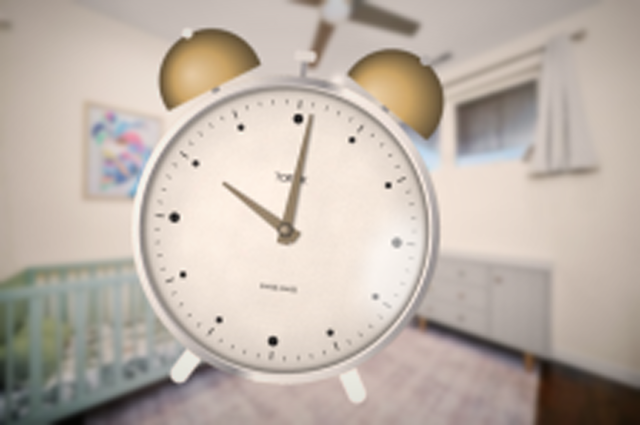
10:01
